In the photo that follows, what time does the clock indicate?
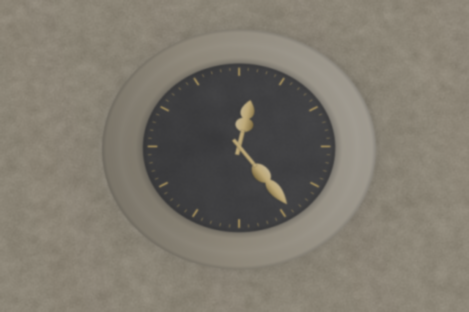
12:24
